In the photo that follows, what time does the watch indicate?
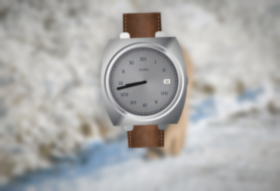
8:43
